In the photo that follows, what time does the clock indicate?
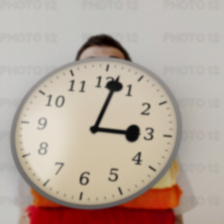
3:02
